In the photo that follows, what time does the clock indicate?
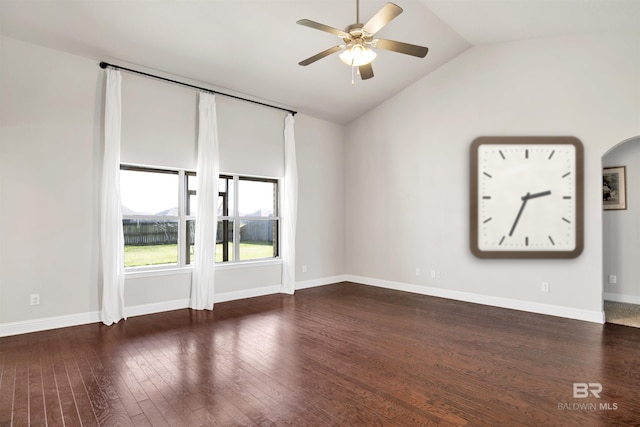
2:34
